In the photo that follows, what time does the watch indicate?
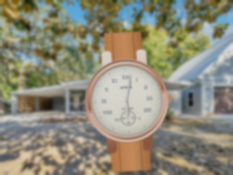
6:02
